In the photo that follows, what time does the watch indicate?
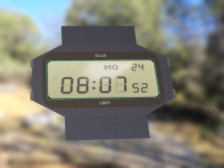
8:07:52
